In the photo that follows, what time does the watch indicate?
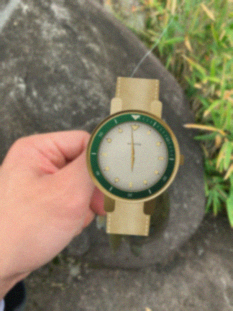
5:59
